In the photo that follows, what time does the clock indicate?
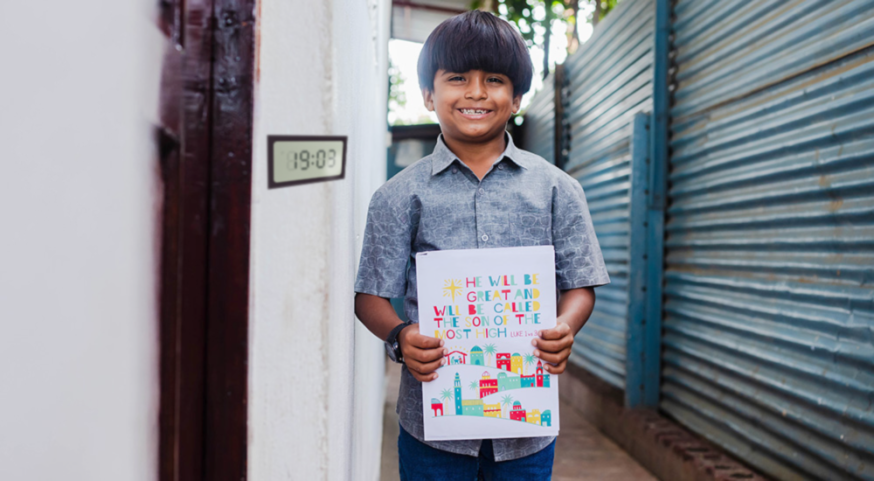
19:03
